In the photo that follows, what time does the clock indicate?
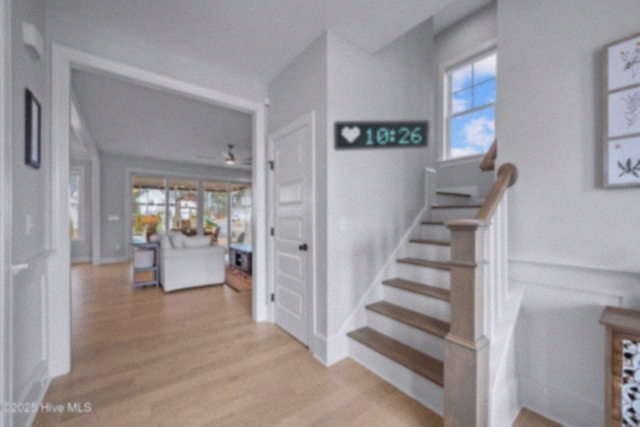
10:26
